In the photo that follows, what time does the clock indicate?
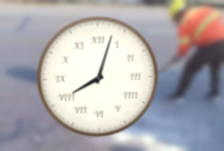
8:03
